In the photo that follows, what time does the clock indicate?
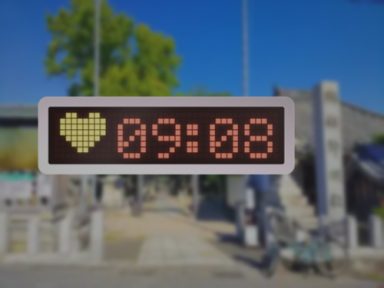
9:08
